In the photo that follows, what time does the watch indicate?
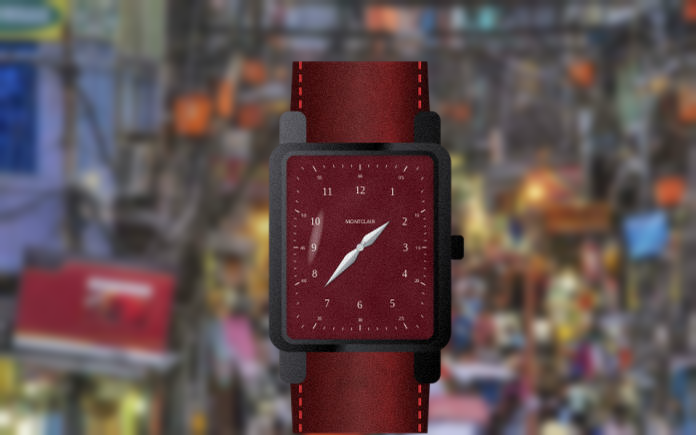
1:37
